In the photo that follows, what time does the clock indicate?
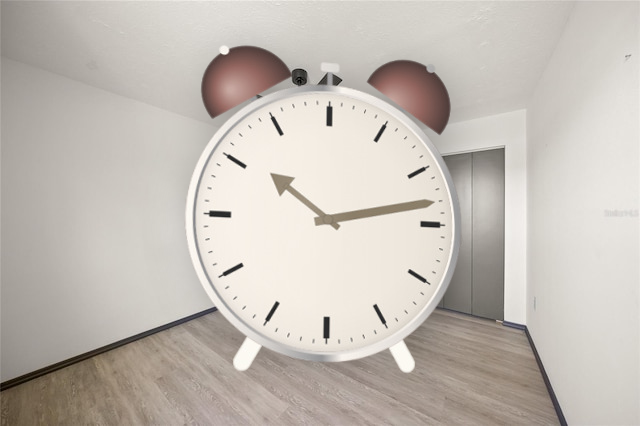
10:13
